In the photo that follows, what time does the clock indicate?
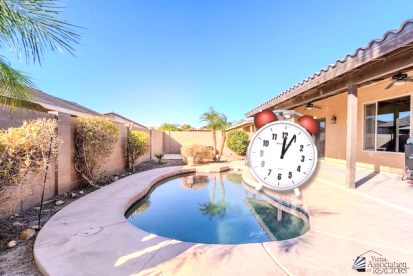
12:04
